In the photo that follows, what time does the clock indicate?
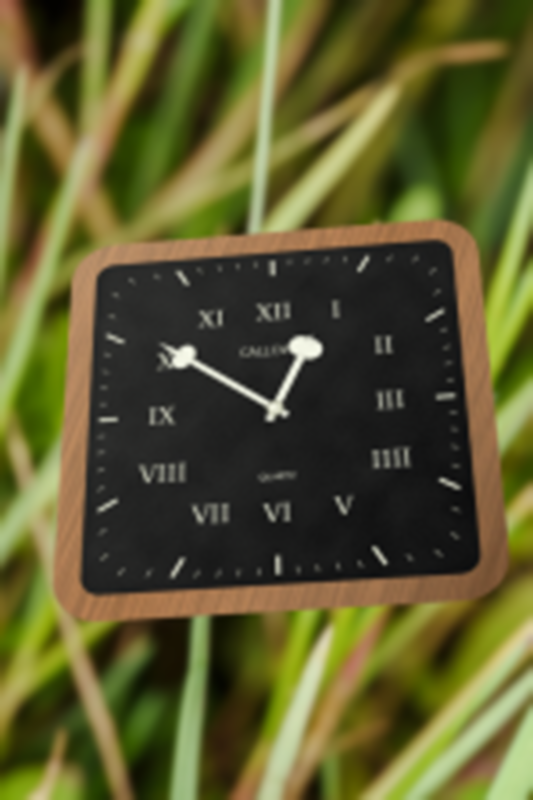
12:51
